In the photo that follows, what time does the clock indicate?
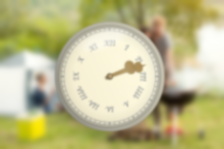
2:12
